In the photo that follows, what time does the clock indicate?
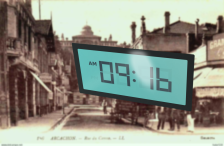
9:16
